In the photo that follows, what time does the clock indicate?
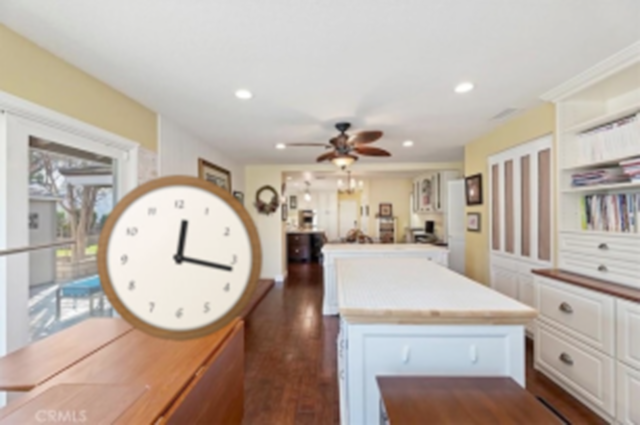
12:17
